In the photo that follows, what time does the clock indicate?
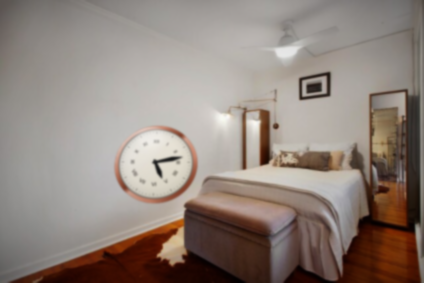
5:13
